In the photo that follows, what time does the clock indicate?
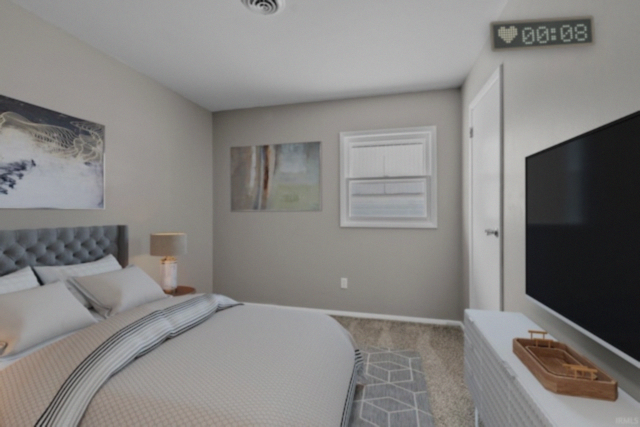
0:08
